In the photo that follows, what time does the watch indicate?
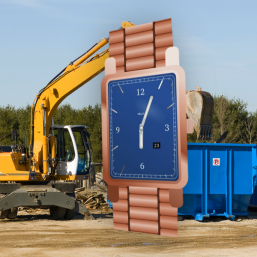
6:04
